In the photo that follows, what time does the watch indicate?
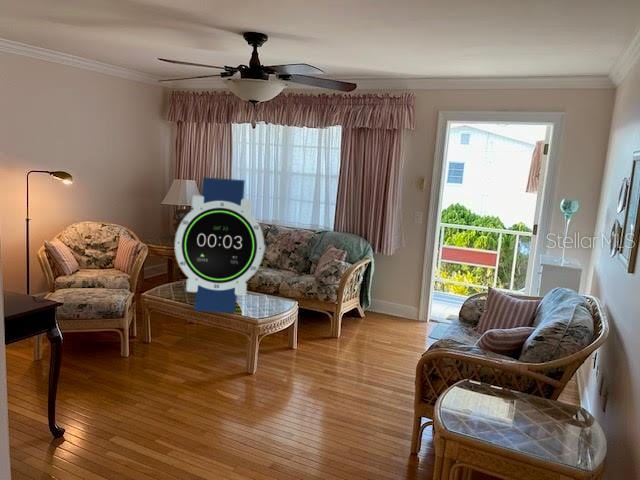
0:03
